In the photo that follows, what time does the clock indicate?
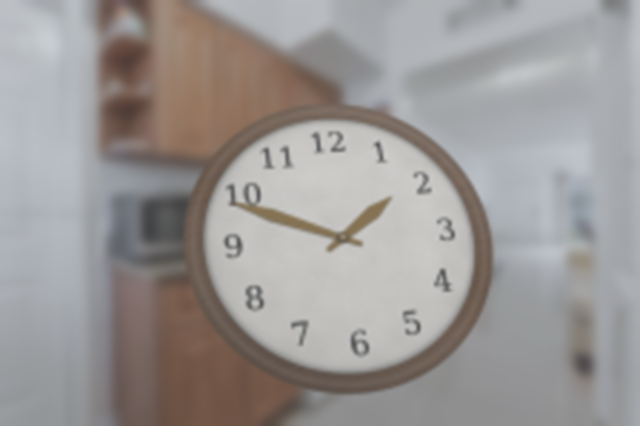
1:49
